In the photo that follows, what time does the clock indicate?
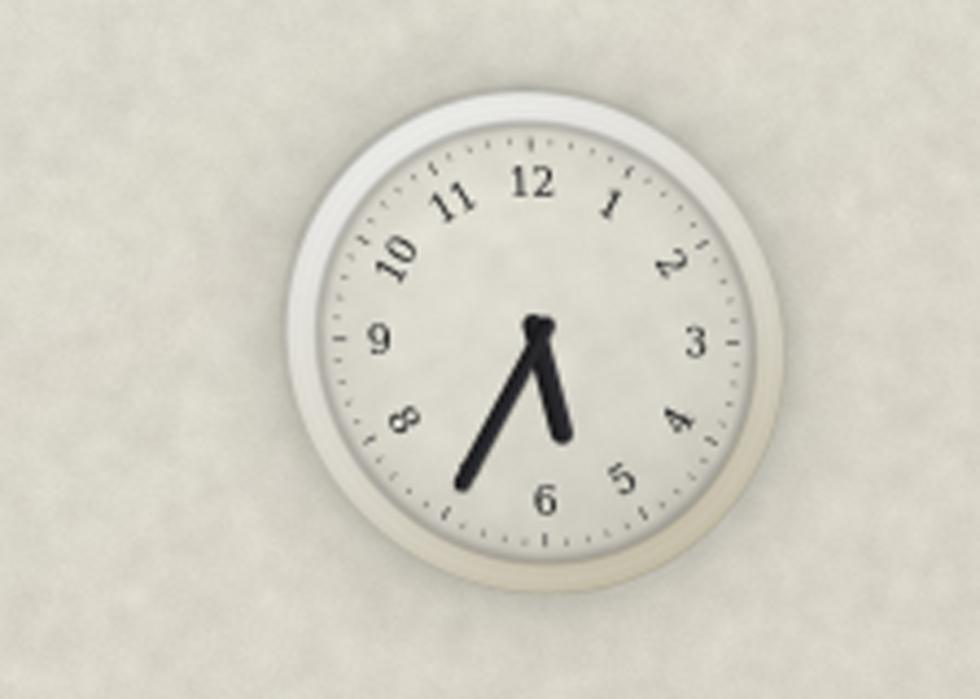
5:35
